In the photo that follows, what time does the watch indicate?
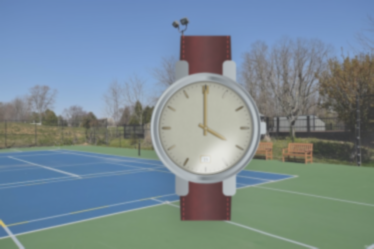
4:00
